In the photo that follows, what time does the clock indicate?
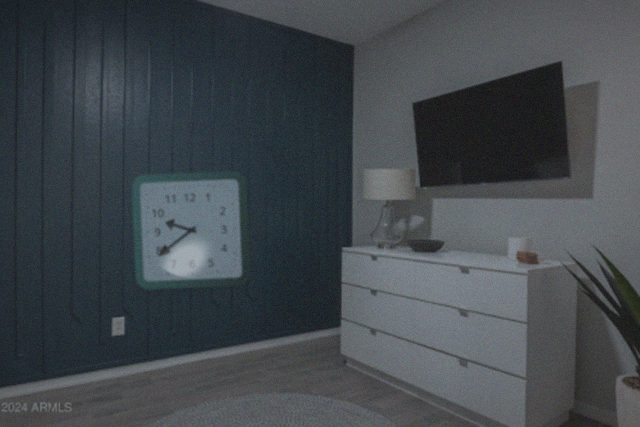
9:39
